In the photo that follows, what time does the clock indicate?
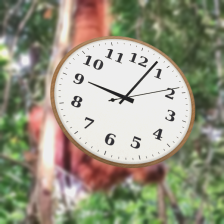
9:03:09
